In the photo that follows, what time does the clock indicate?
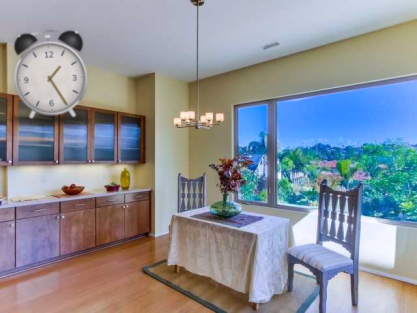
1:25
